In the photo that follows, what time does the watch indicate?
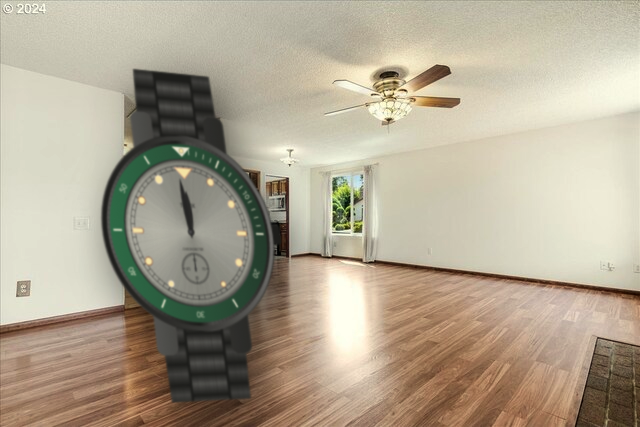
11:59
